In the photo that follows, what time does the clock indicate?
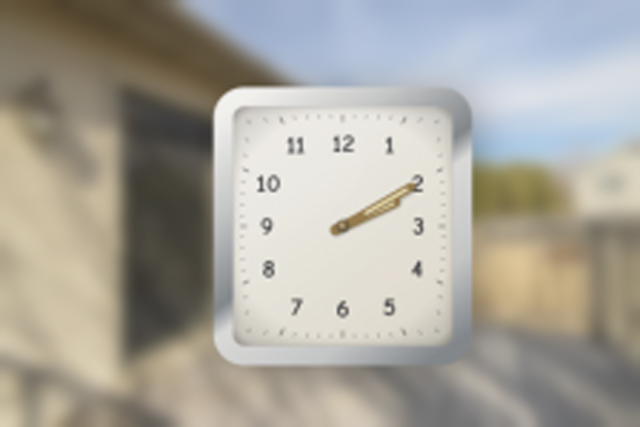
2:10
